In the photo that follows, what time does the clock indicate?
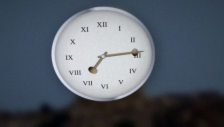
7:14
